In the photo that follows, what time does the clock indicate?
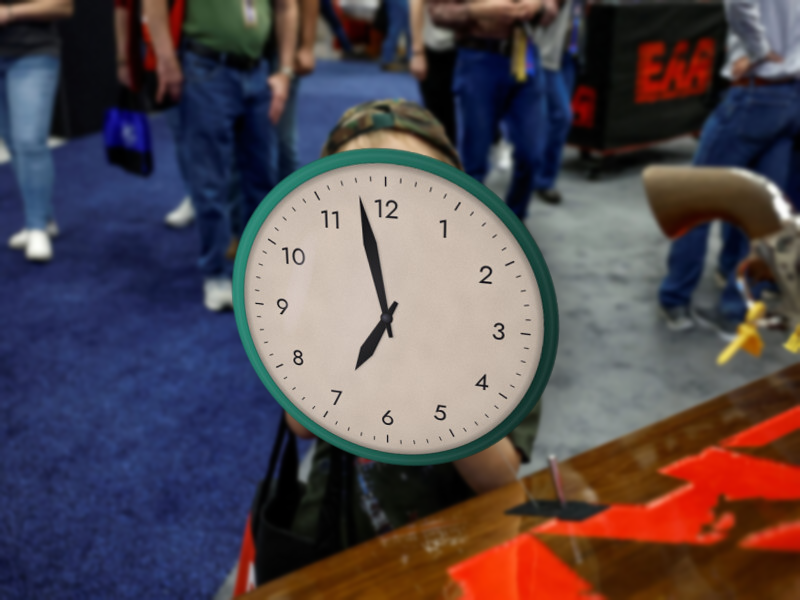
6:58
